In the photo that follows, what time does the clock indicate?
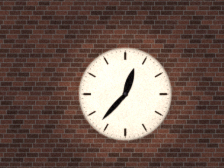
12:37
